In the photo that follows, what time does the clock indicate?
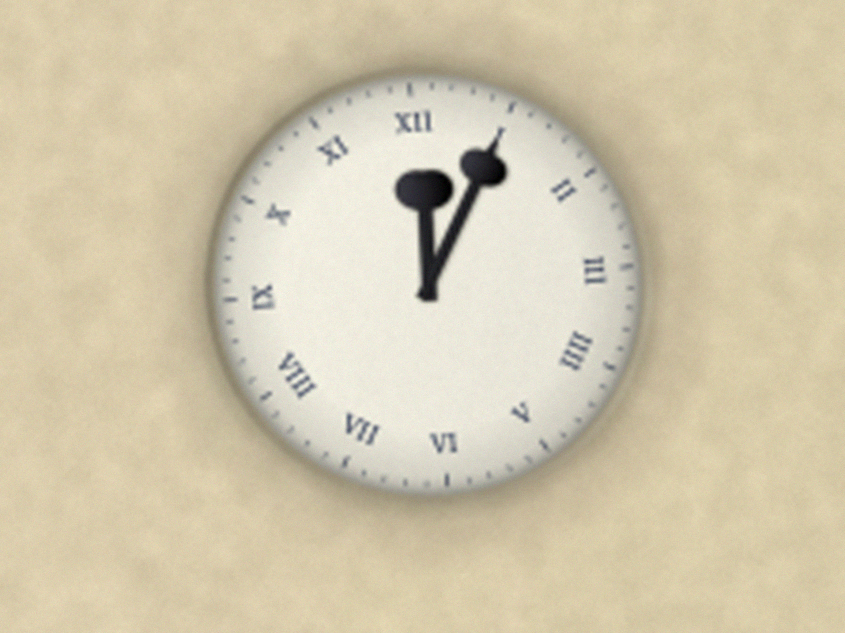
12:05
